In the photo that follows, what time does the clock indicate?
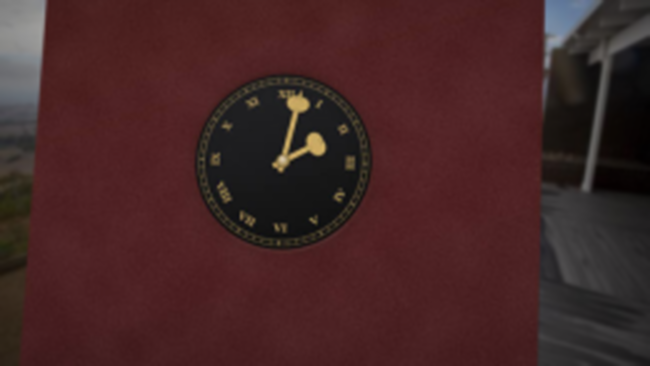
2:02
